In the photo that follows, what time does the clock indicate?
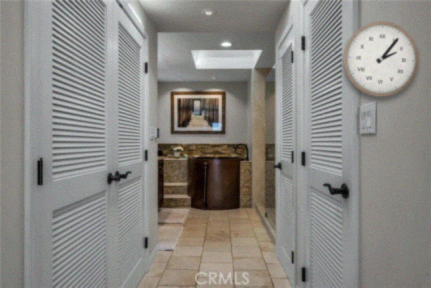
2:06
